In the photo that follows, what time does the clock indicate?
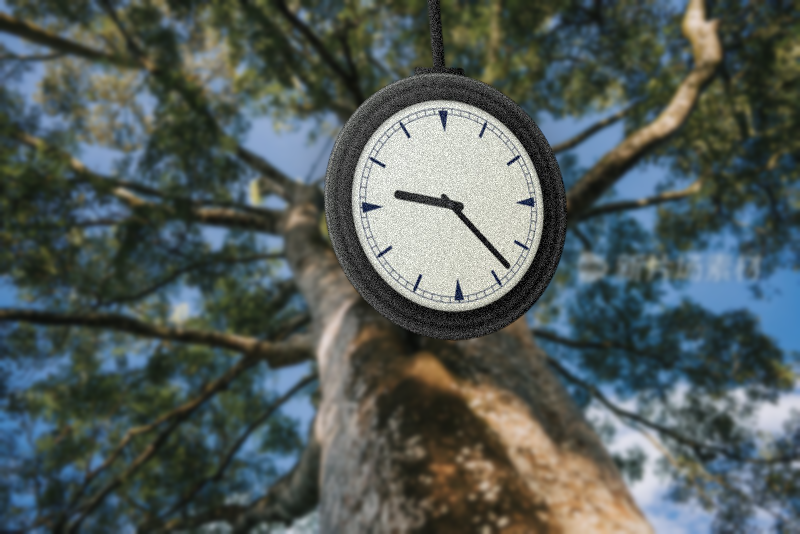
9:23
